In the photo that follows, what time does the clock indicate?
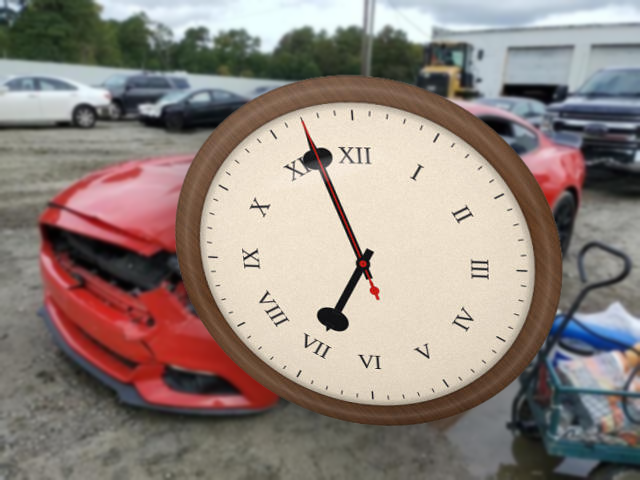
6:56:57
